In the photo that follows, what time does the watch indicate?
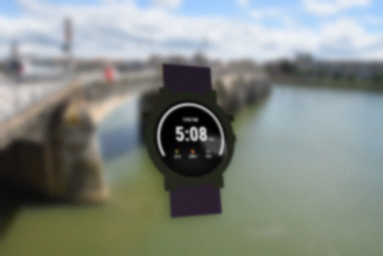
5:08
